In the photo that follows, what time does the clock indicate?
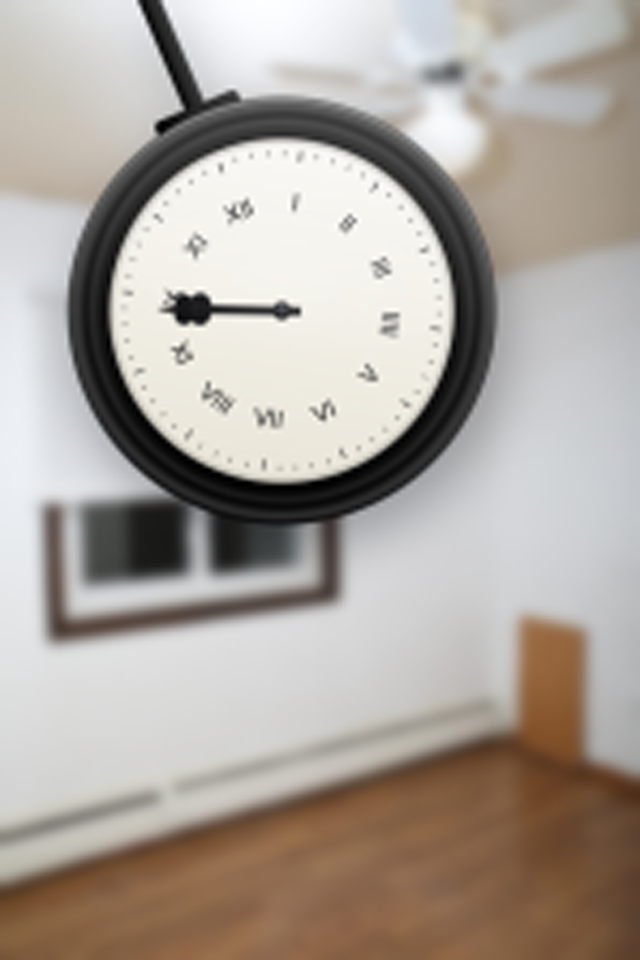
9:49
